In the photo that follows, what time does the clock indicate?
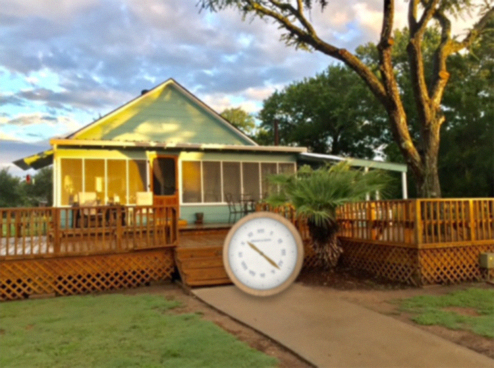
10:22
